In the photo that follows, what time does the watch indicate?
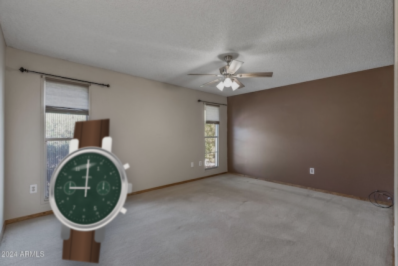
9:00
